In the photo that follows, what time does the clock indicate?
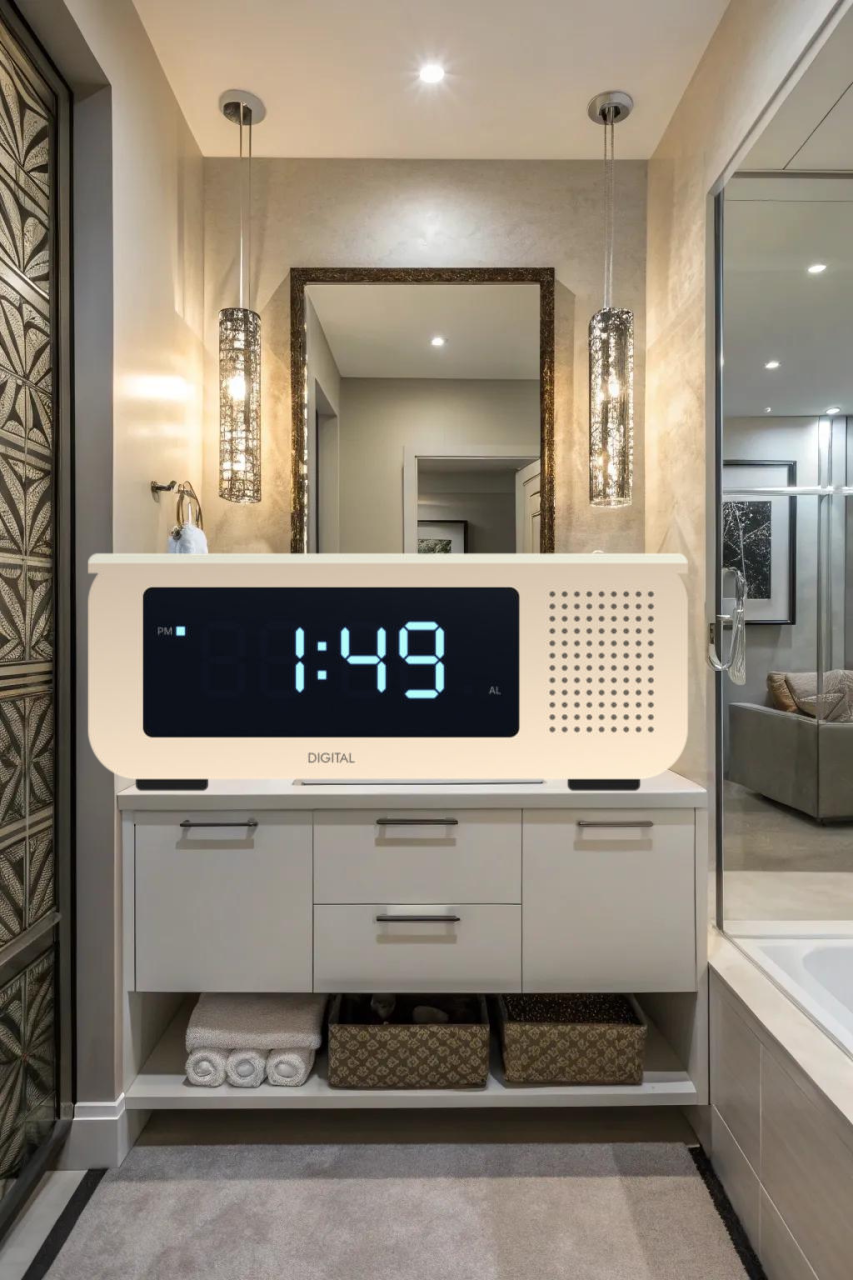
1:49
